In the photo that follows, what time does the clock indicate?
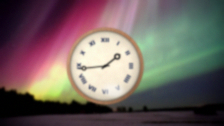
1:44
